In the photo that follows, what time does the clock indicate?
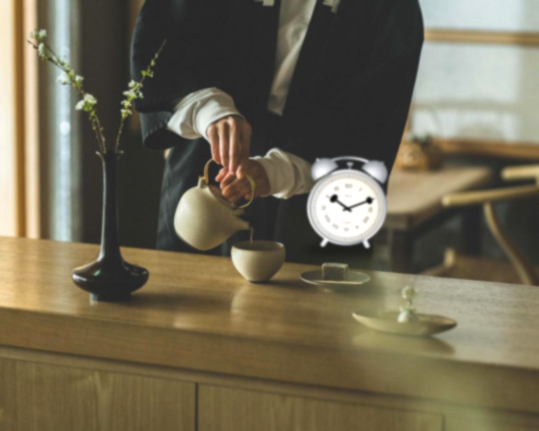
10:11
